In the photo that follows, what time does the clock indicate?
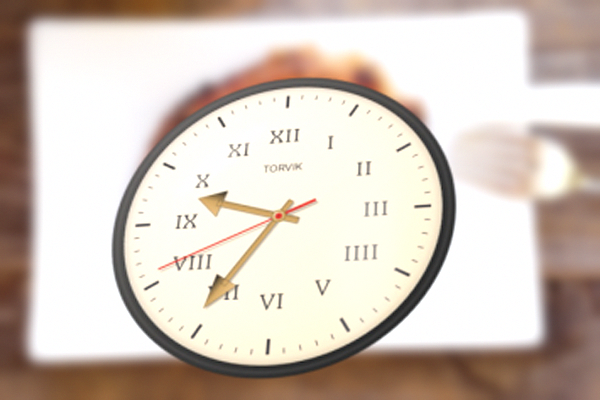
9:35:41
